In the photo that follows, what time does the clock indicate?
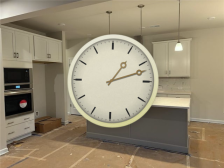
1:12
